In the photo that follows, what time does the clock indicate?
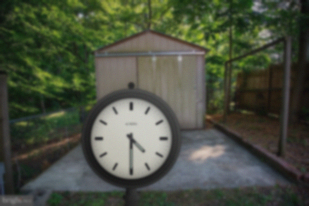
4:30
